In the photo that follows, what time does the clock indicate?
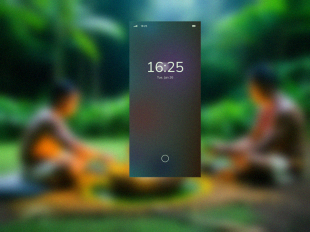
16:25
